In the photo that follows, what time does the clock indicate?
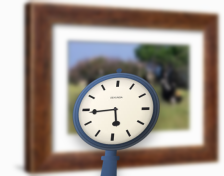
5:44
